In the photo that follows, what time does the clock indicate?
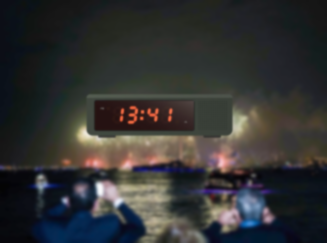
13:41
